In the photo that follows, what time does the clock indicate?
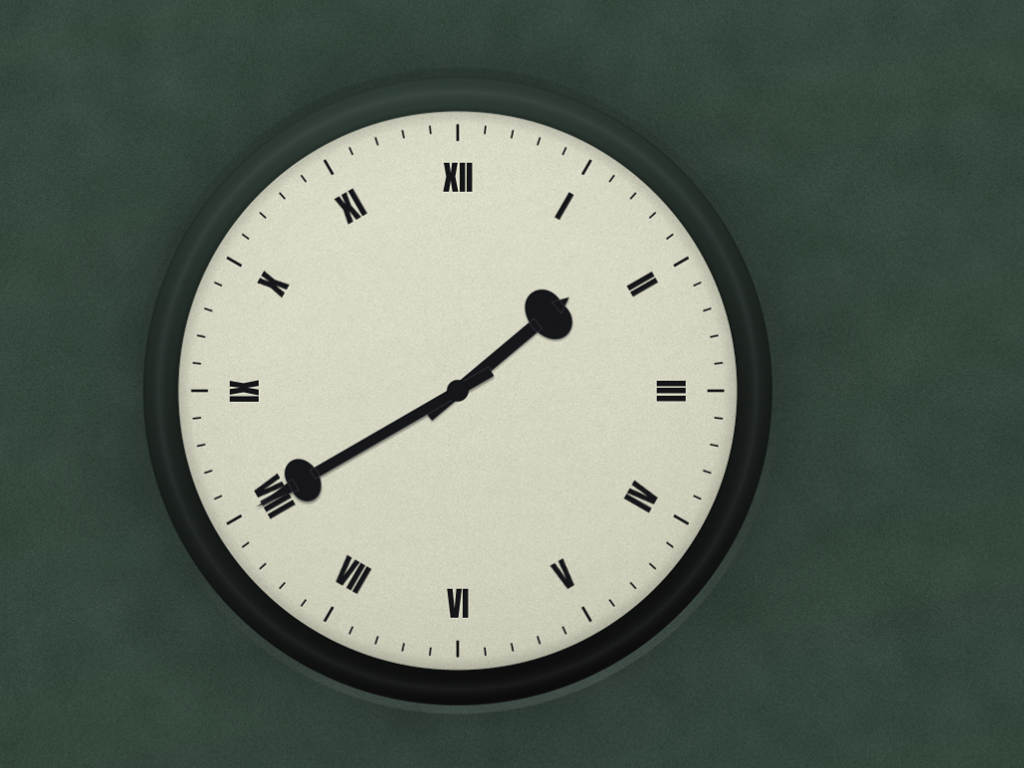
1:40
